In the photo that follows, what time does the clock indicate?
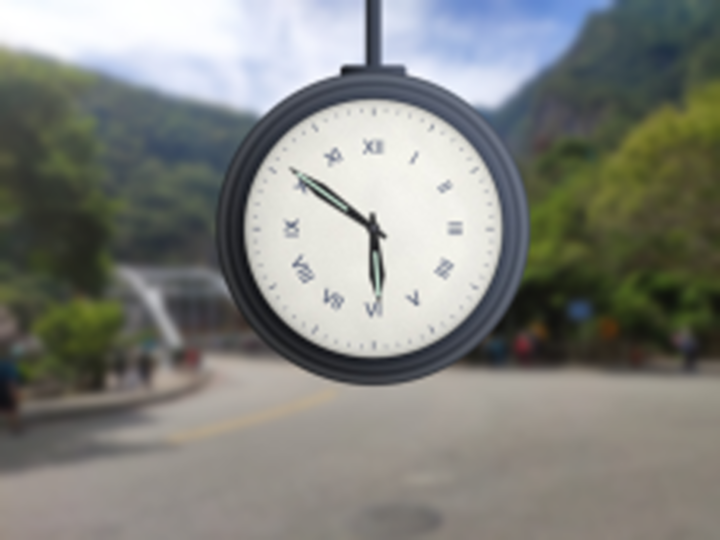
5:51
